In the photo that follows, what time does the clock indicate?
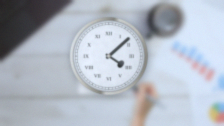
4:08
